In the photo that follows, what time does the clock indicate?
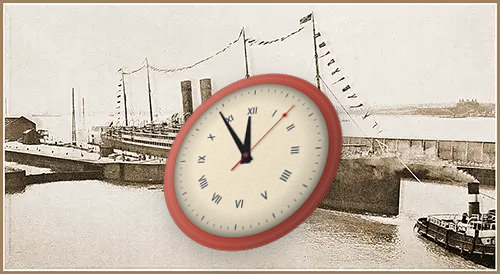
11:54:07
